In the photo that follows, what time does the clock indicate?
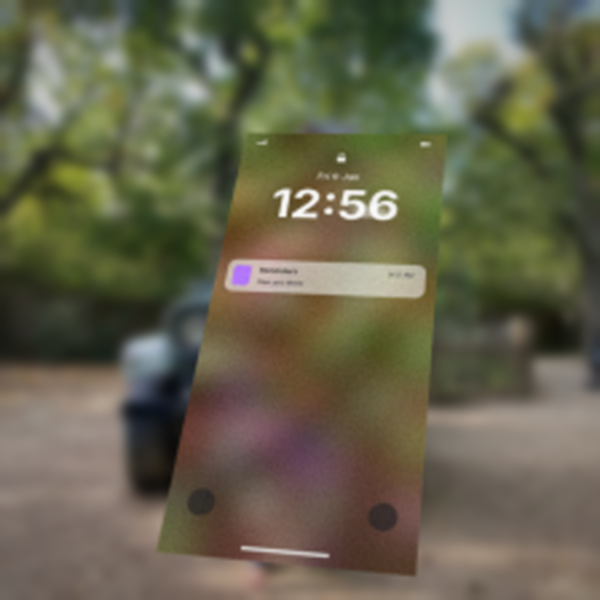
12:56
